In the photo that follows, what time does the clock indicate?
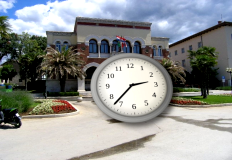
2:37
